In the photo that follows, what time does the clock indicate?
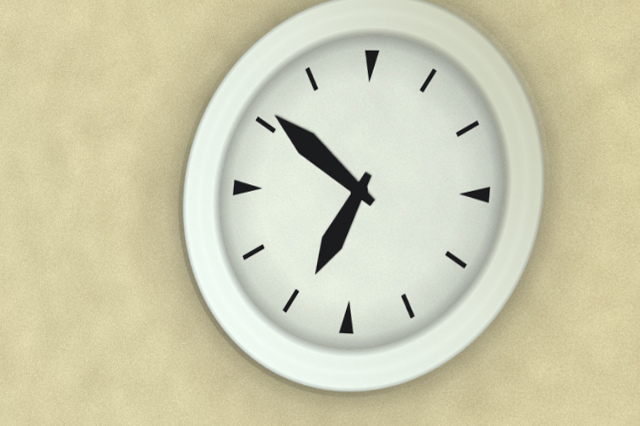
6:51
